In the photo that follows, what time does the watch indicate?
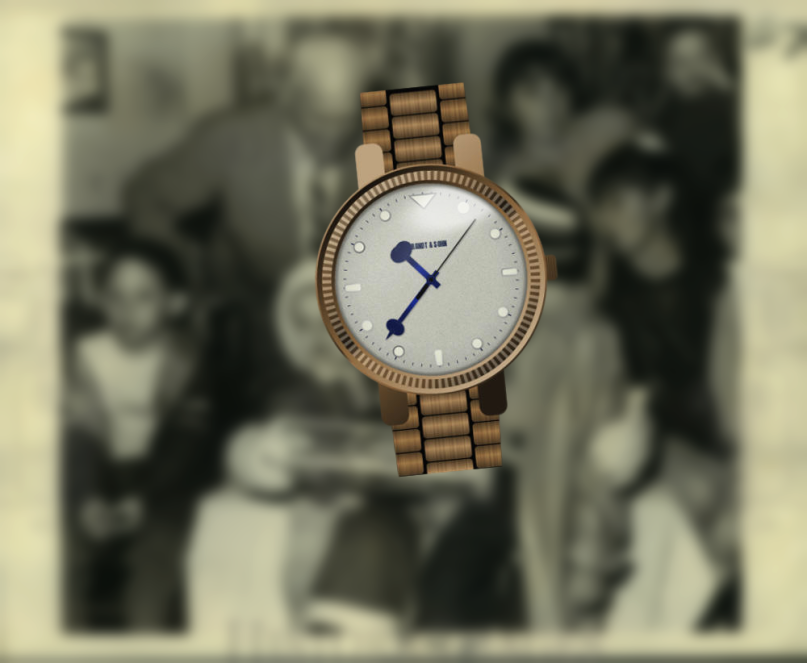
10:37:07
